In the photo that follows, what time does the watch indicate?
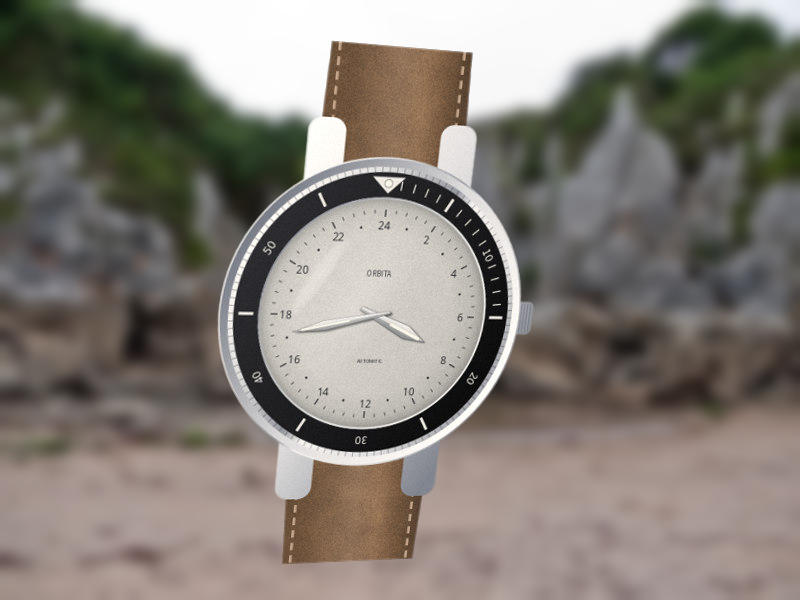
7:43
